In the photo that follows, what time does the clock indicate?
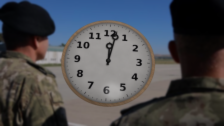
12:02
